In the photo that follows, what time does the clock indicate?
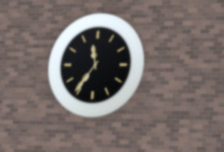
11:36
